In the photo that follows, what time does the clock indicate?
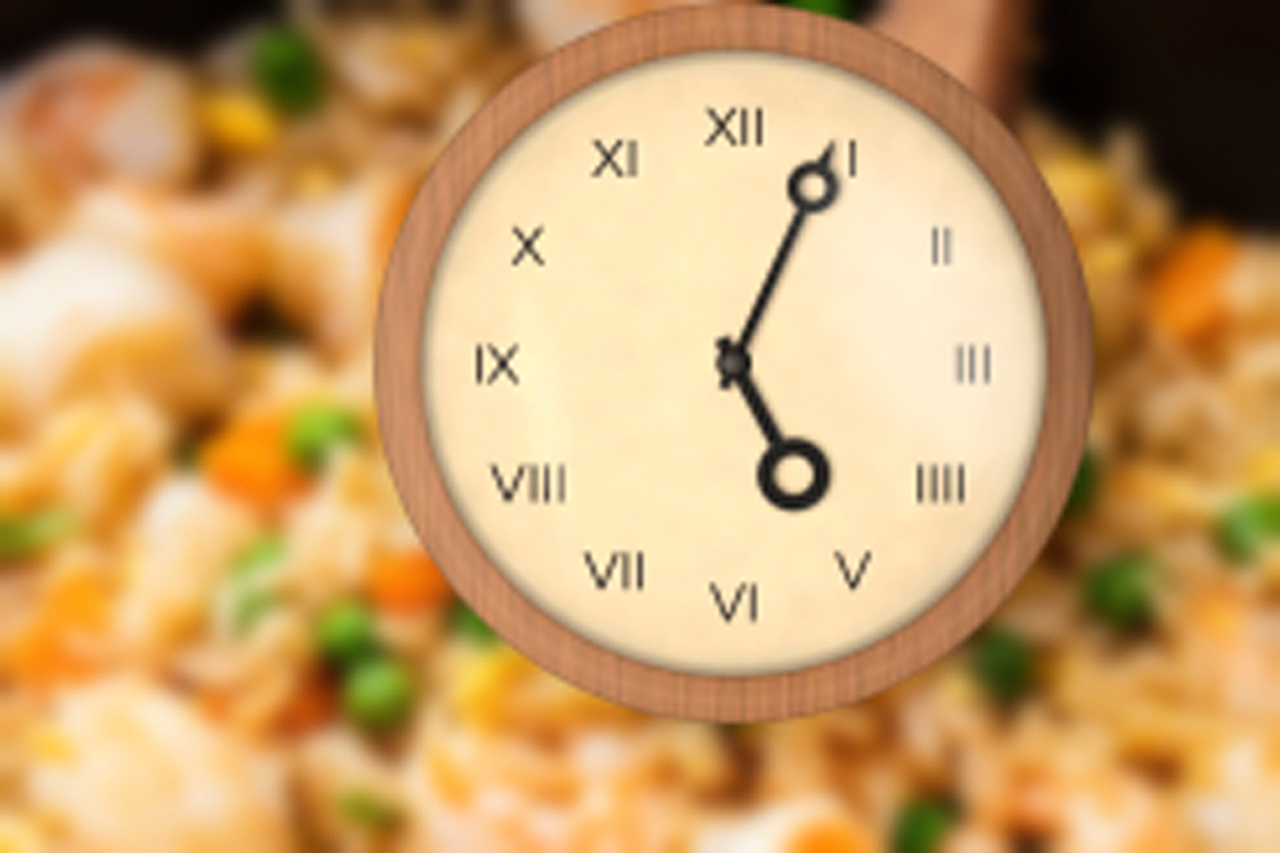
5:04
